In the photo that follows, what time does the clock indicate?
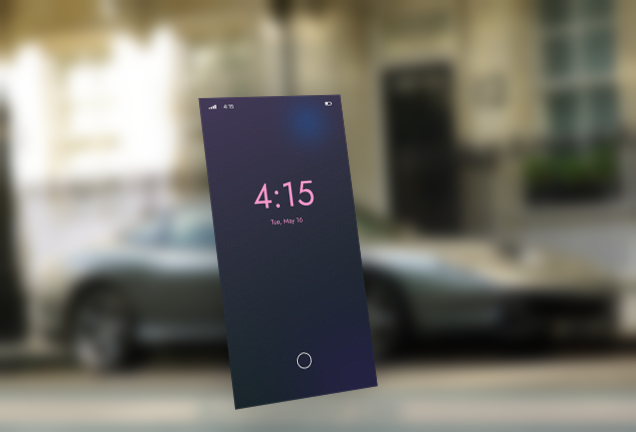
4:15
